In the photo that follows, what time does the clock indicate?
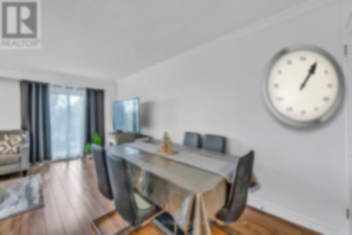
1:05
